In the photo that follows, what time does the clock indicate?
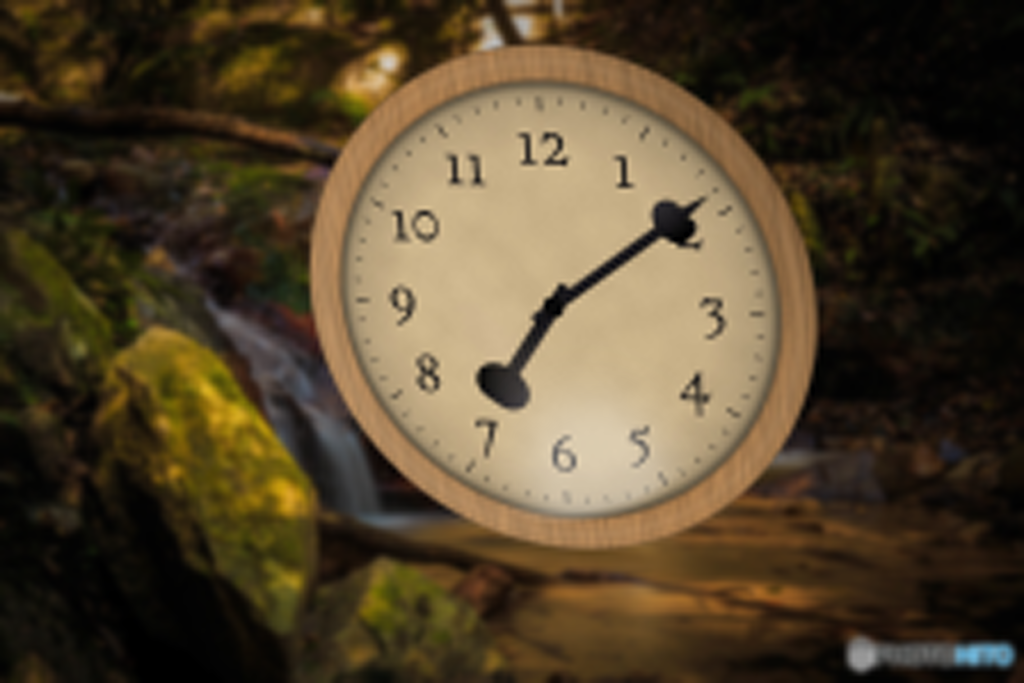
7:09
